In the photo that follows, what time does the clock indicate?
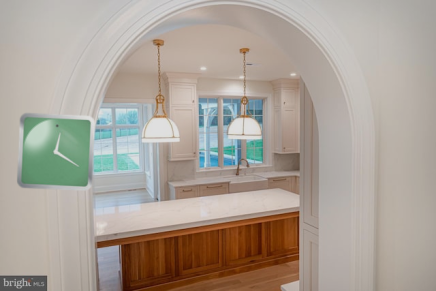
12:20
